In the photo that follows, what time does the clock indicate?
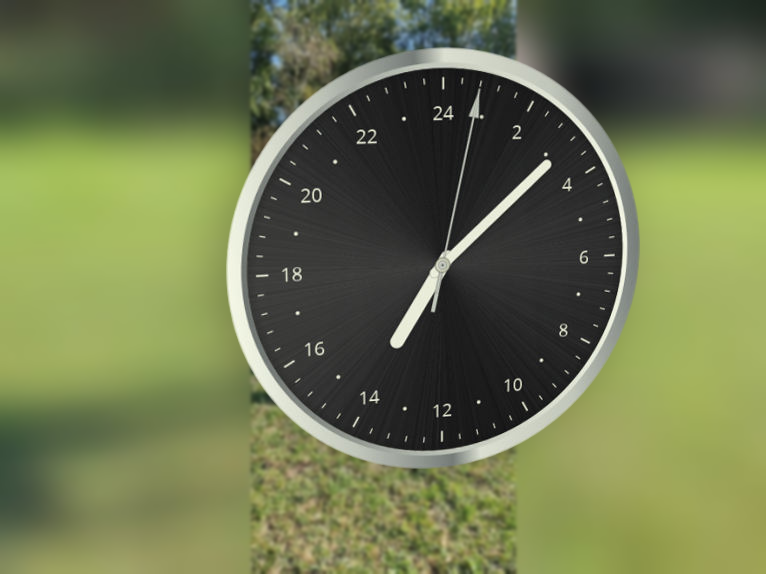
14:08:02
